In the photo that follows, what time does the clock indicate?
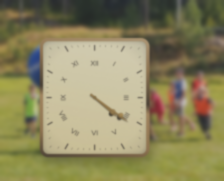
4:21
